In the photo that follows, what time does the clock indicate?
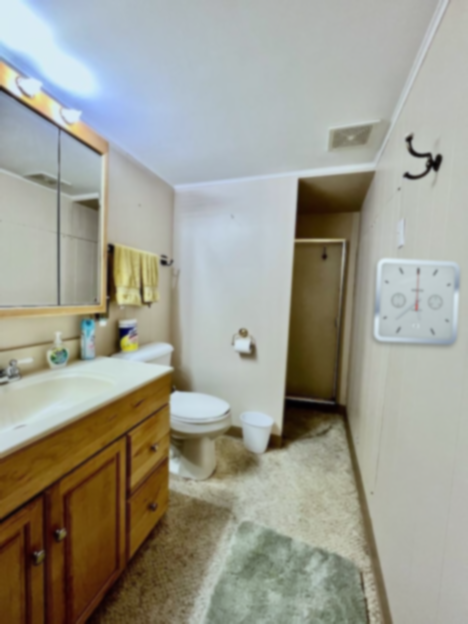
5:38
